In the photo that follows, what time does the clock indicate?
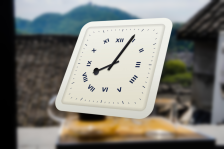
8:04
